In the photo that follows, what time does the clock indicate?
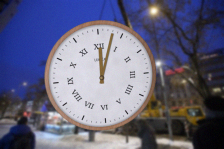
12:03
